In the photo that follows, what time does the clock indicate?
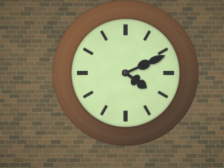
4:11
